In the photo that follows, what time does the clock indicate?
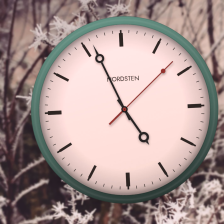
4:56:08
